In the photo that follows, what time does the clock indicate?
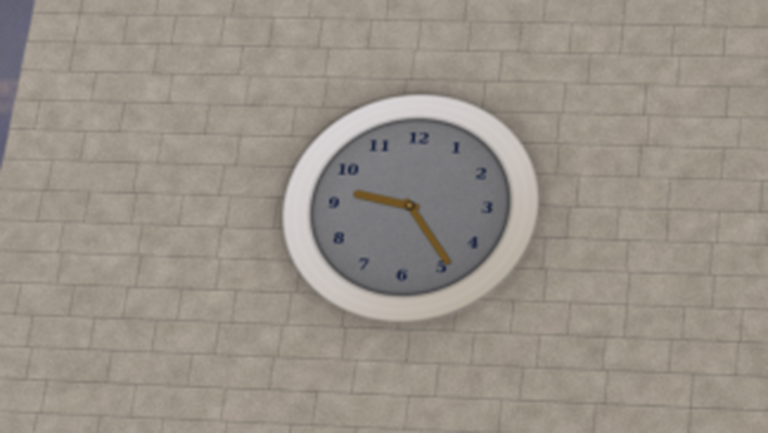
9:24
